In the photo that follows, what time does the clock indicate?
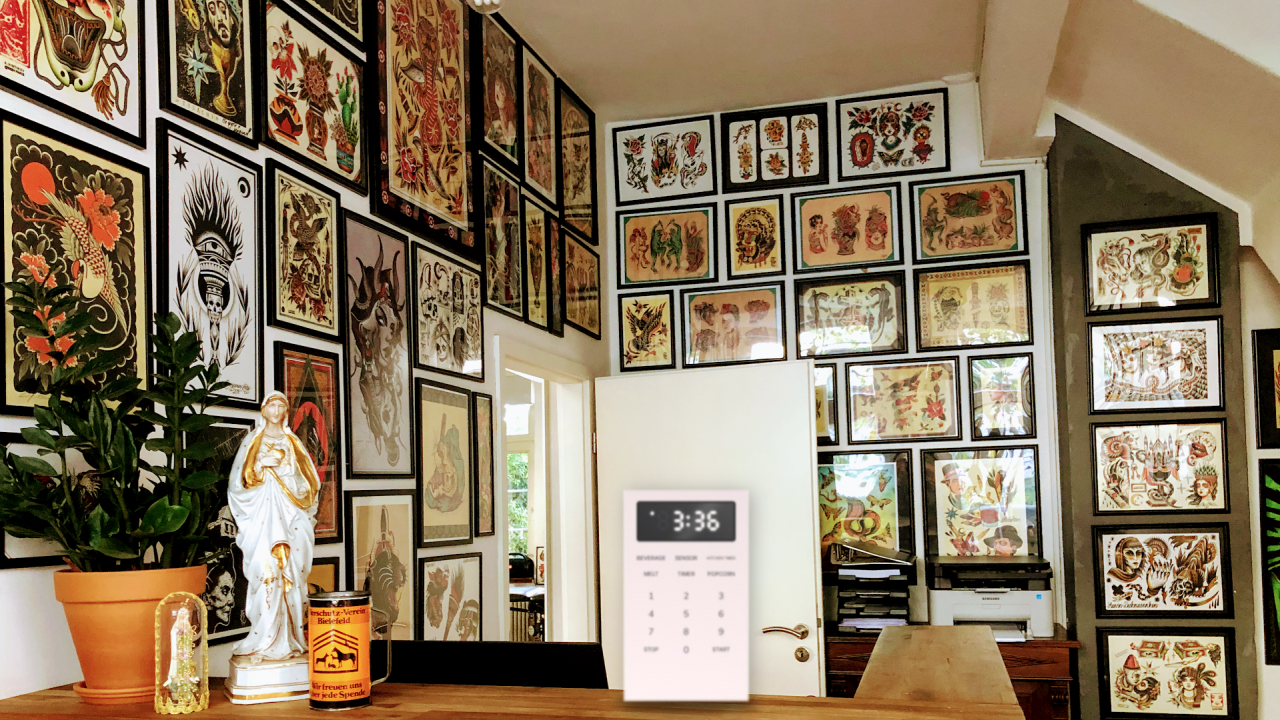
3:36
